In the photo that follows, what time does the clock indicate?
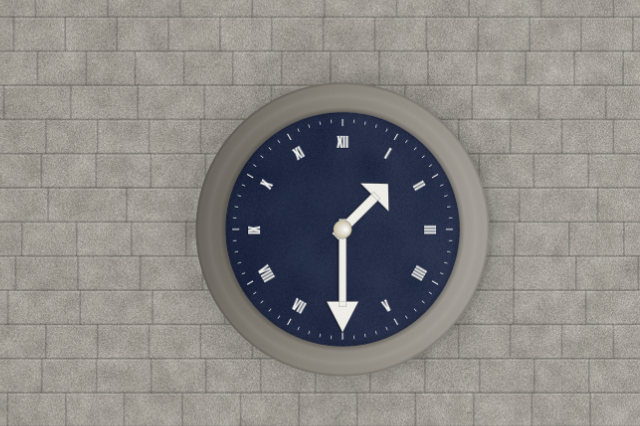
1:30
